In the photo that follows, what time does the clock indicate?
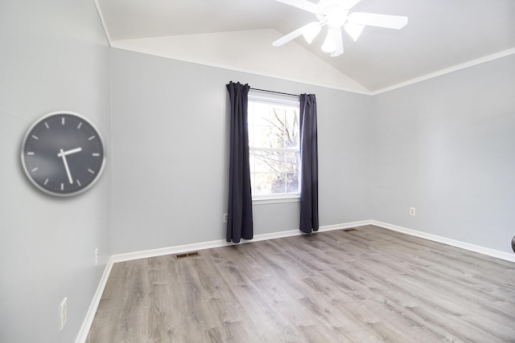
2:27
